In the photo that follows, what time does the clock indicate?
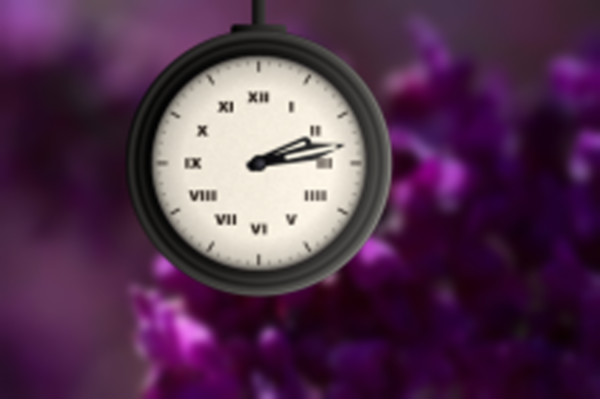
2:13
